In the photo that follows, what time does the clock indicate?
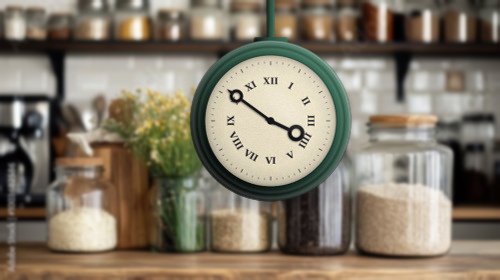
3:51
